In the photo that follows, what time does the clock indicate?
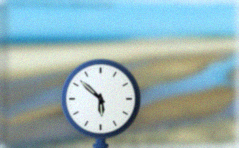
5:52
